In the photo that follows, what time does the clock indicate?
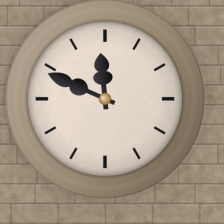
11:49
